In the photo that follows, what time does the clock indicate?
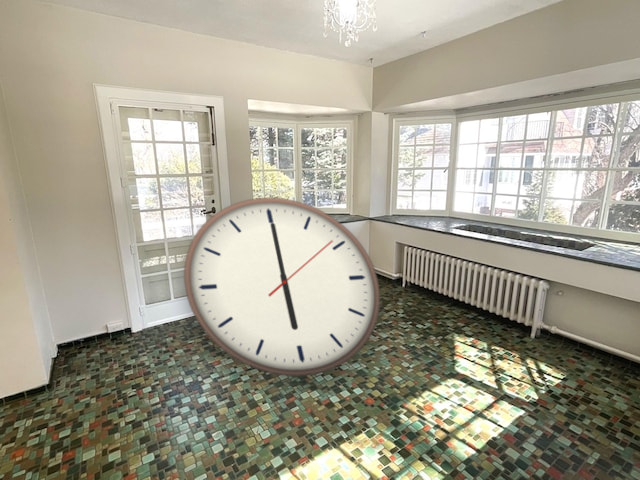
6:00:09
